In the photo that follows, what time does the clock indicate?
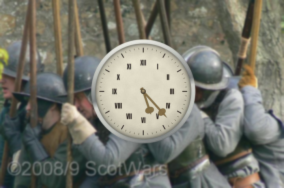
5:23
